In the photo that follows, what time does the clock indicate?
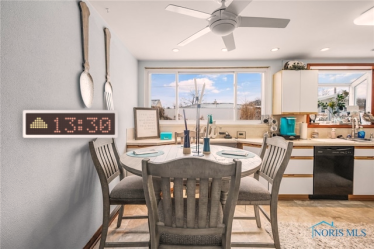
13:30
